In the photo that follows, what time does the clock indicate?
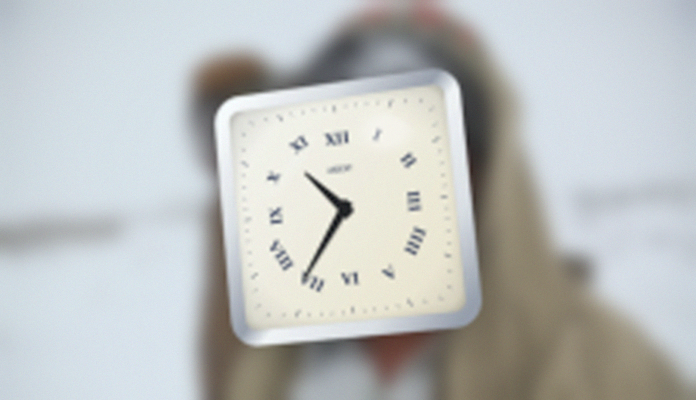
10:36
